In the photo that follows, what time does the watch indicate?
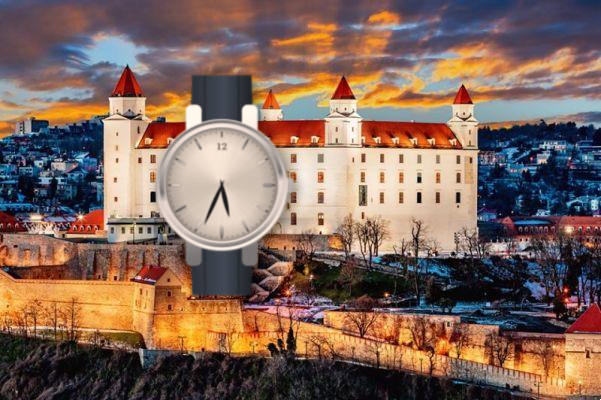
5:34
